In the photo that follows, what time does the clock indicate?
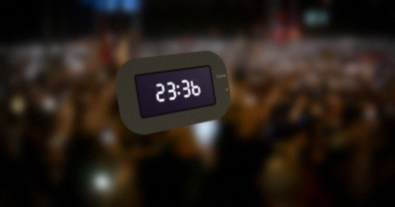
23:36
